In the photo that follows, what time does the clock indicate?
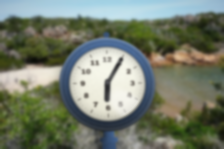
6:05
